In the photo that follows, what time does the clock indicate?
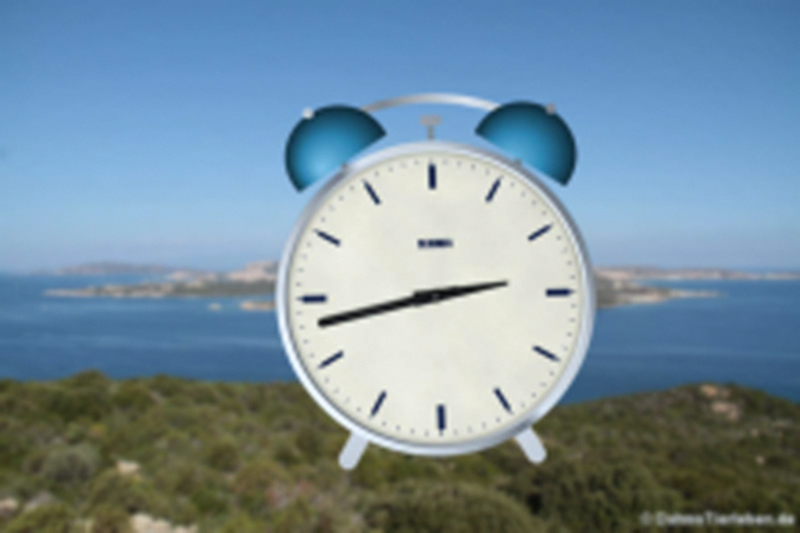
2:43
